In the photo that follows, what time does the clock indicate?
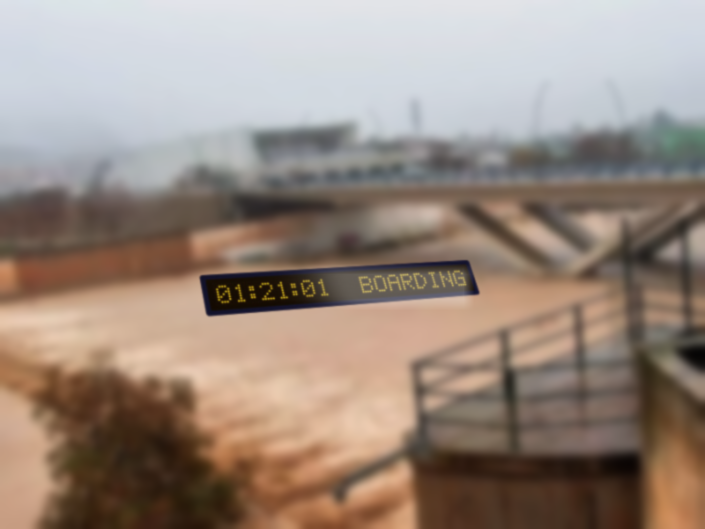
1:21:01
